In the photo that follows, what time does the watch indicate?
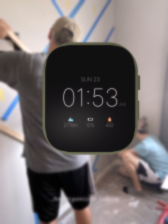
1:53
